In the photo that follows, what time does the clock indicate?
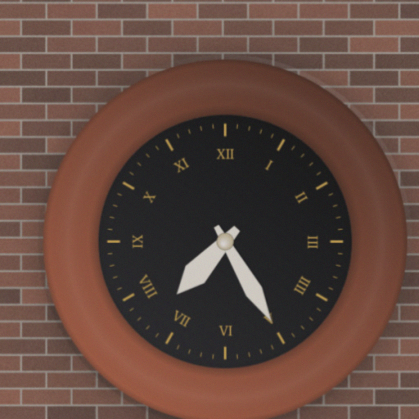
7:25
